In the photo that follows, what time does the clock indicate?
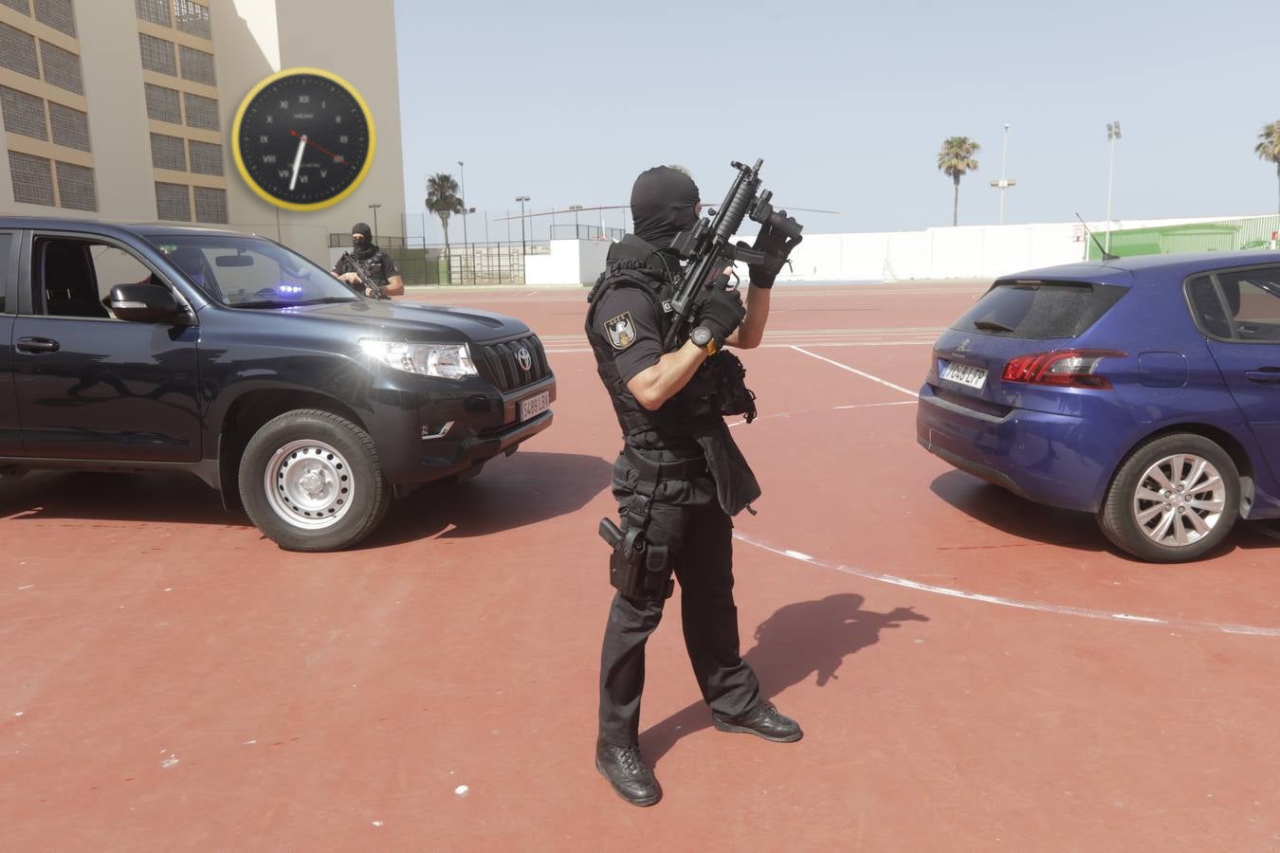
6:32:20
